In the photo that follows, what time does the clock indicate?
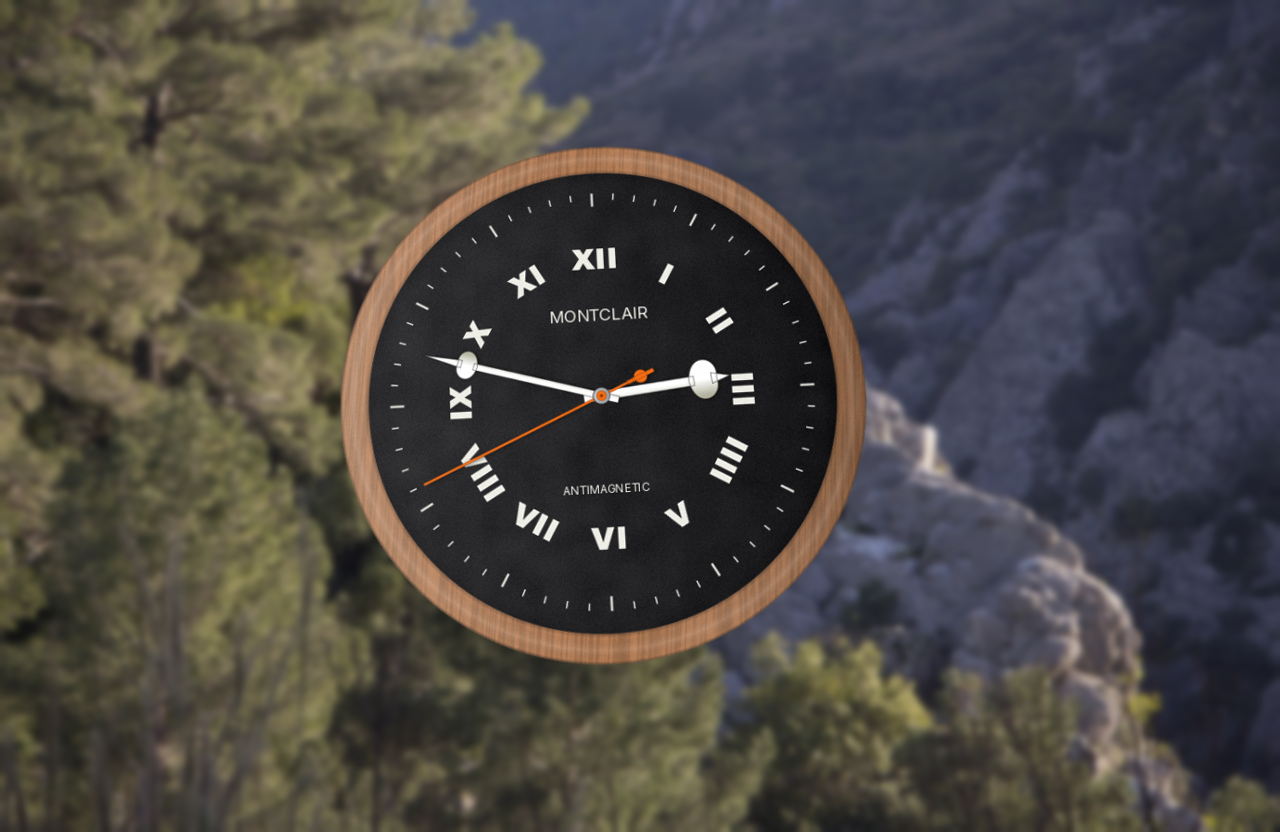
2:47:41
